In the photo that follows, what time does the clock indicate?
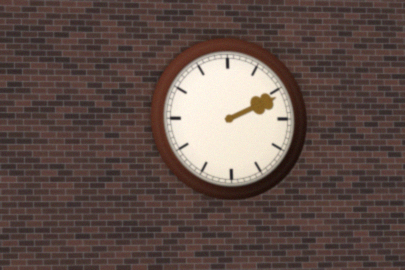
2:11
